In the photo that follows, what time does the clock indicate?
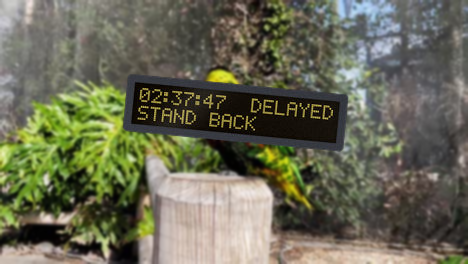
2:37:47
